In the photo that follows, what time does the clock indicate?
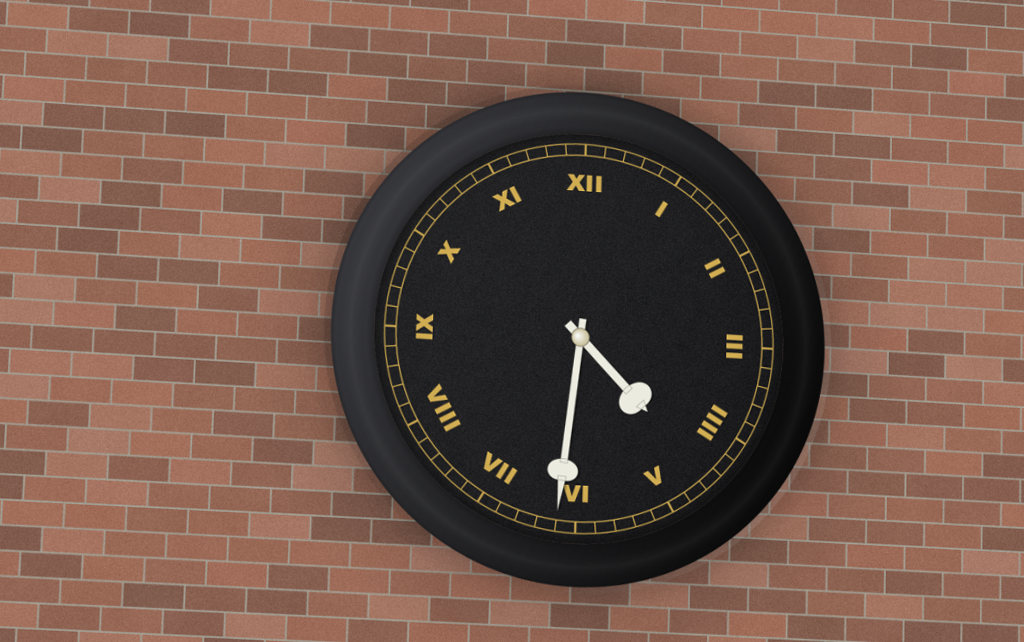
4:31
